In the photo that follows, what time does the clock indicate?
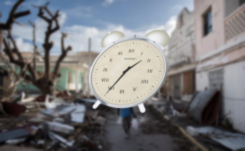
1:35
